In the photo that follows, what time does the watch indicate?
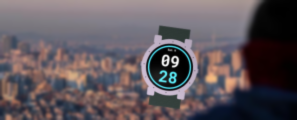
9:28
